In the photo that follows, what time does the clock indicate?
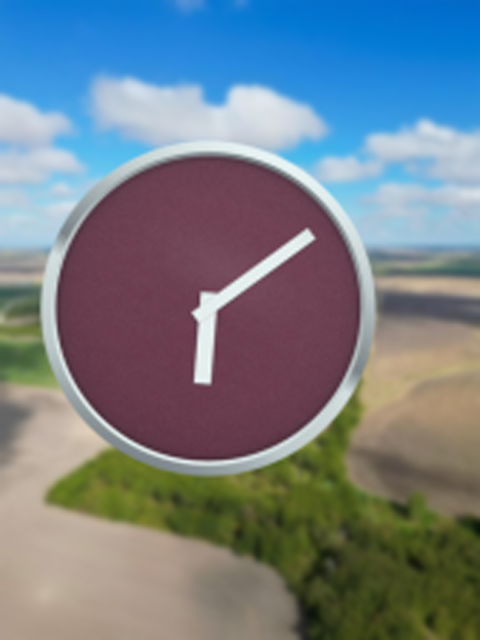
6:09
